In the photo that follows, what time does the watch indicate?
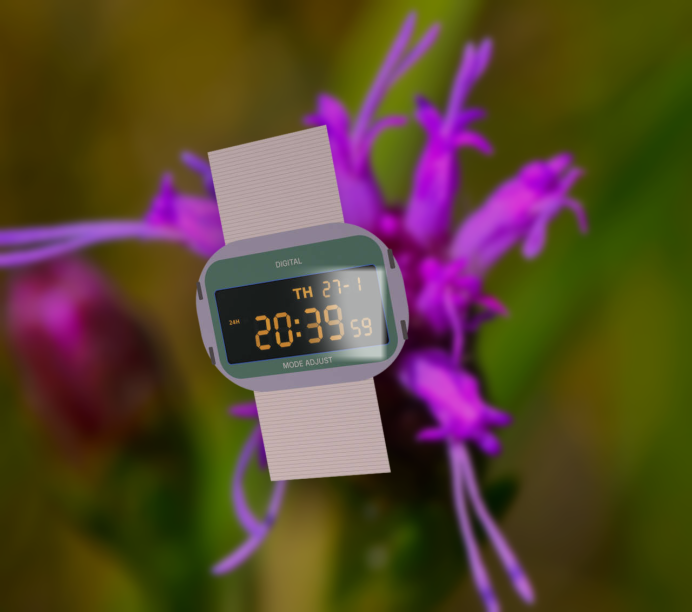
20:39:59
